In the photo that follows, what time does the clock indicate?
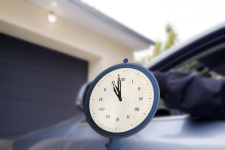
10:58
